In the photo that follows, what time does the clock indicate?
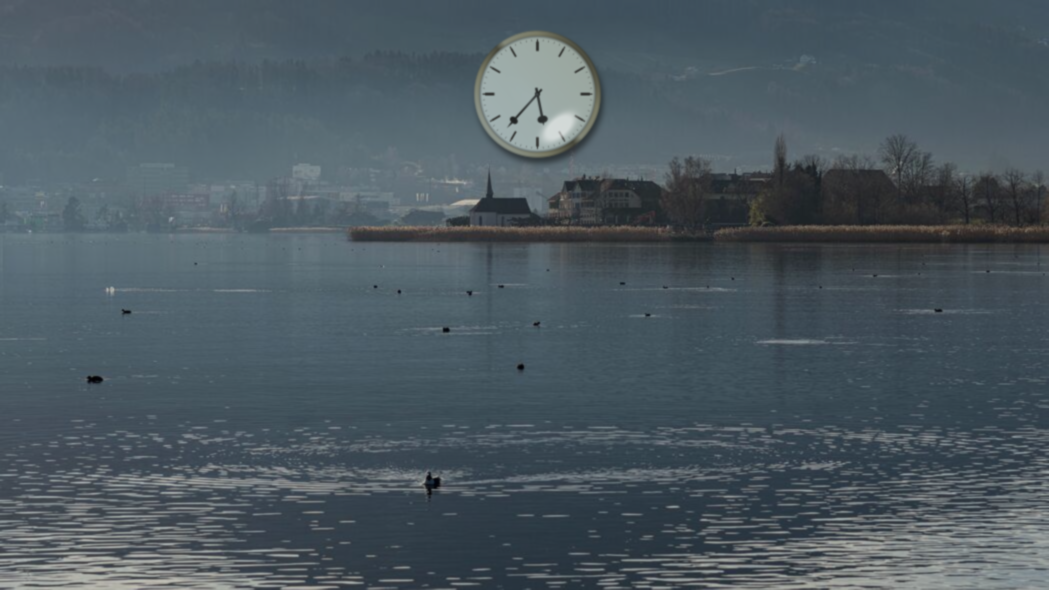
5:37
